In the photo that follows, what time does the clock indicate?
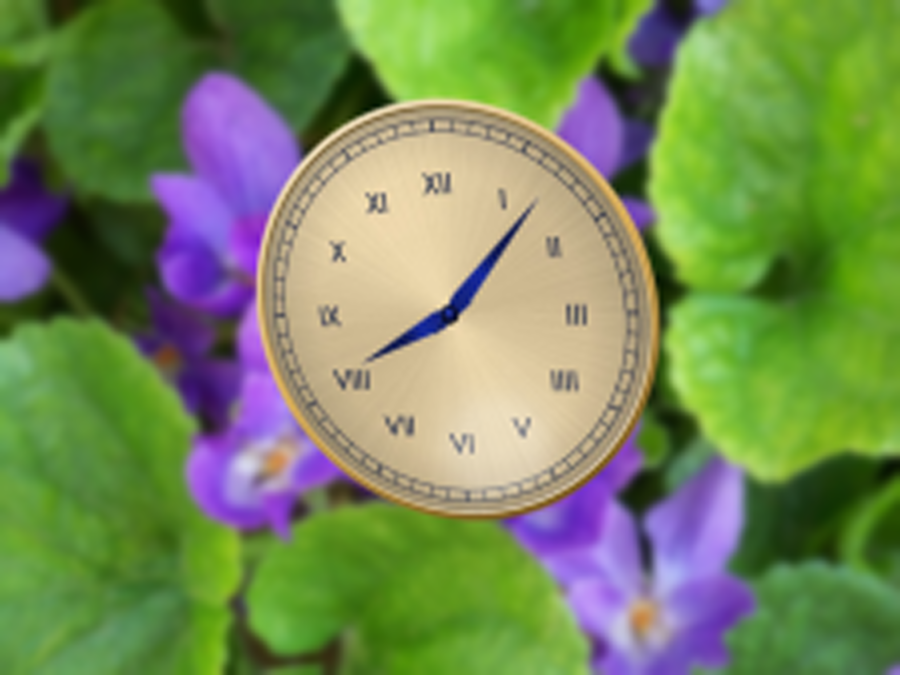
8:07
